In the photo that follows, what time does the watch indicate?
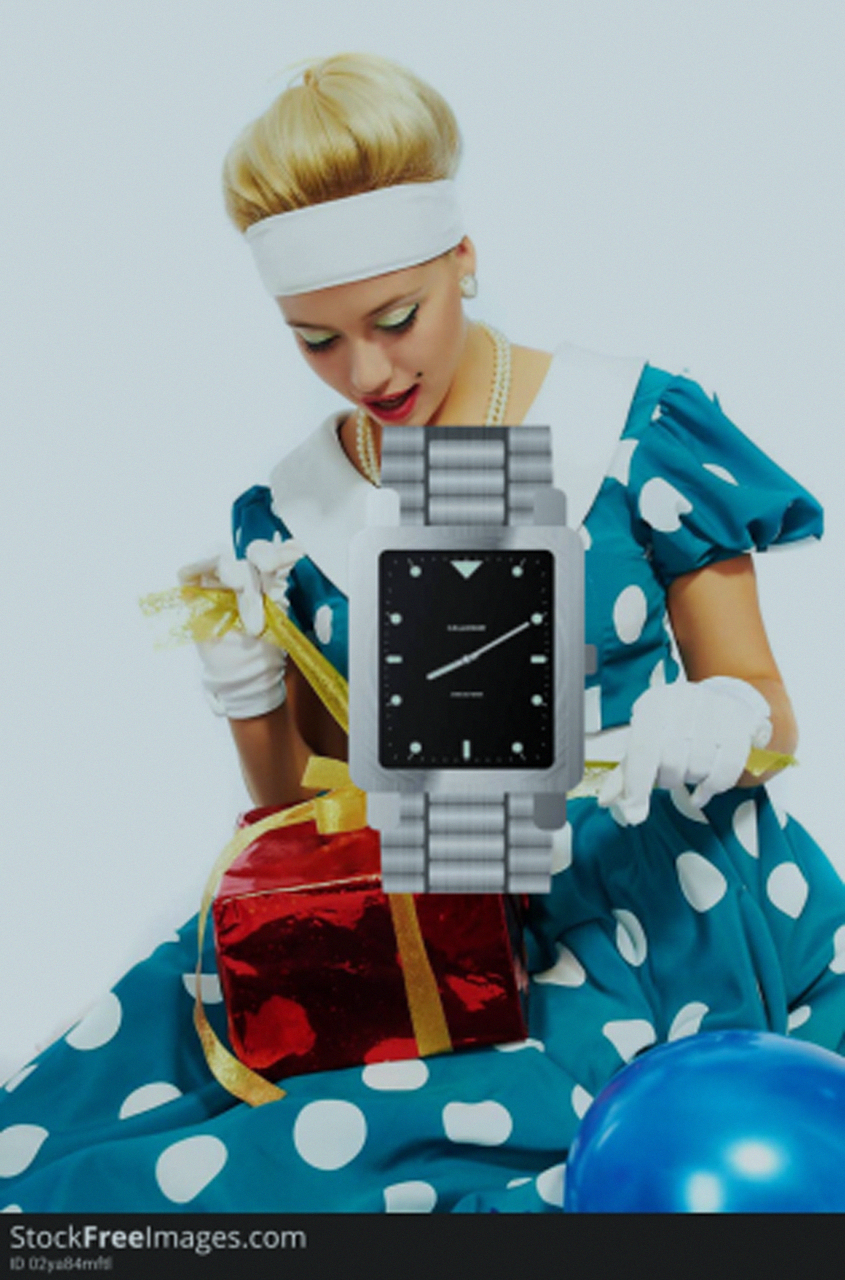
8:10
